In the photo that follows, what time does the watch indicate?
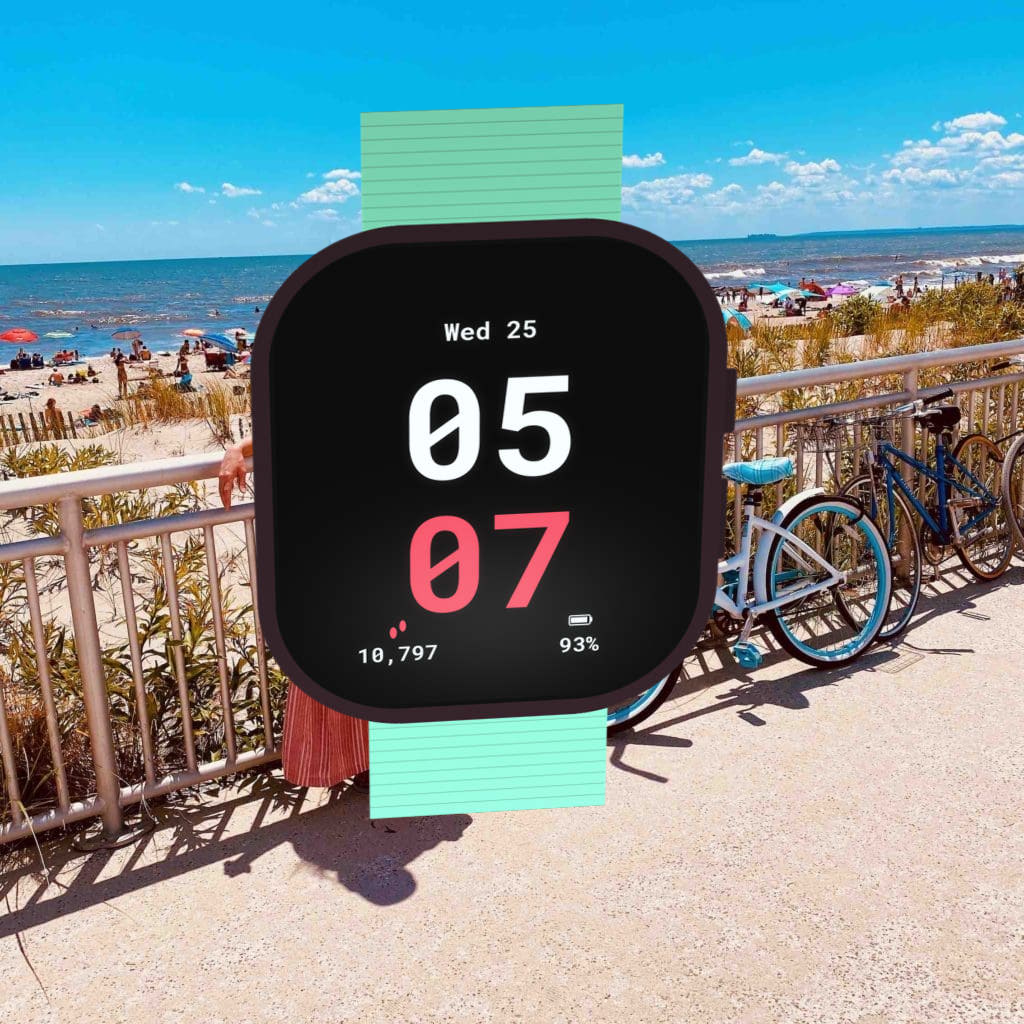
5:07
